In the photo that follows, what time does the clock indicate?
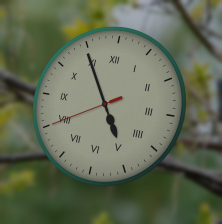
4:54:40
